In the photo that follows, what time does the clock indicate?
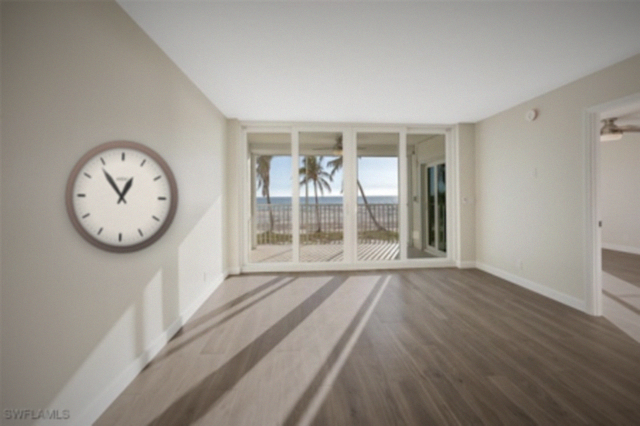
12:54
